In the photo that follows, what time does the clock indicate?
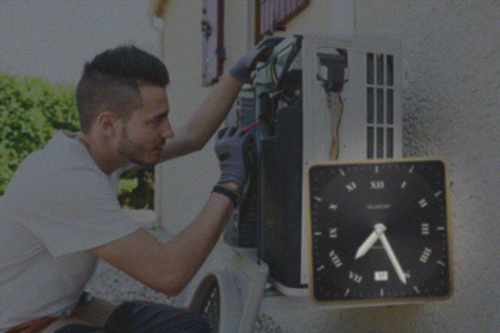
7:26
